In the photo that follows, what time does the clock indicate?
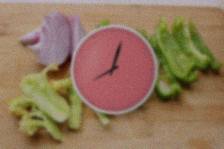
8:03
